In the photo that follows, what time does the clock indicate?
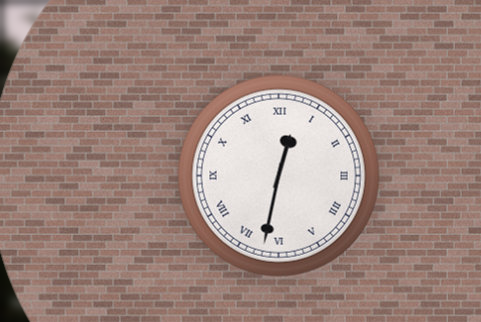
12:32
